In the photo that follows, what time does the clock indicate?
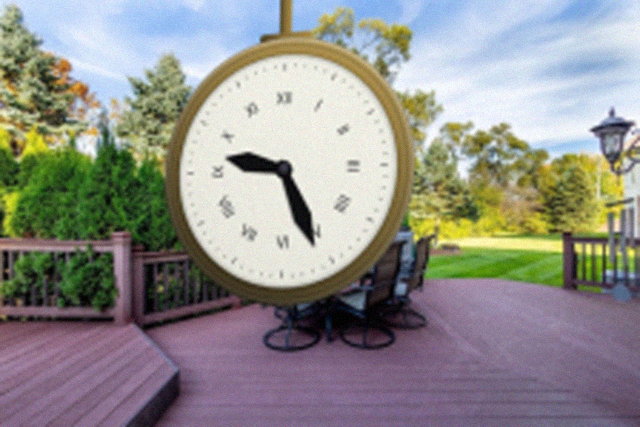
9:26
